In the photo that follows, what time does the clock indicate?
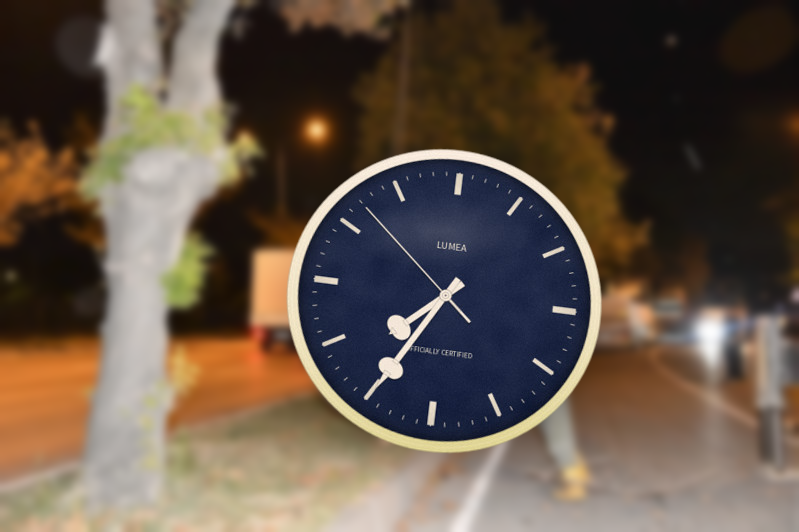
7:34:52
